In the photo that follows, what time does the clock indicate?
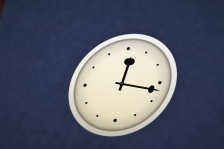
12:17
